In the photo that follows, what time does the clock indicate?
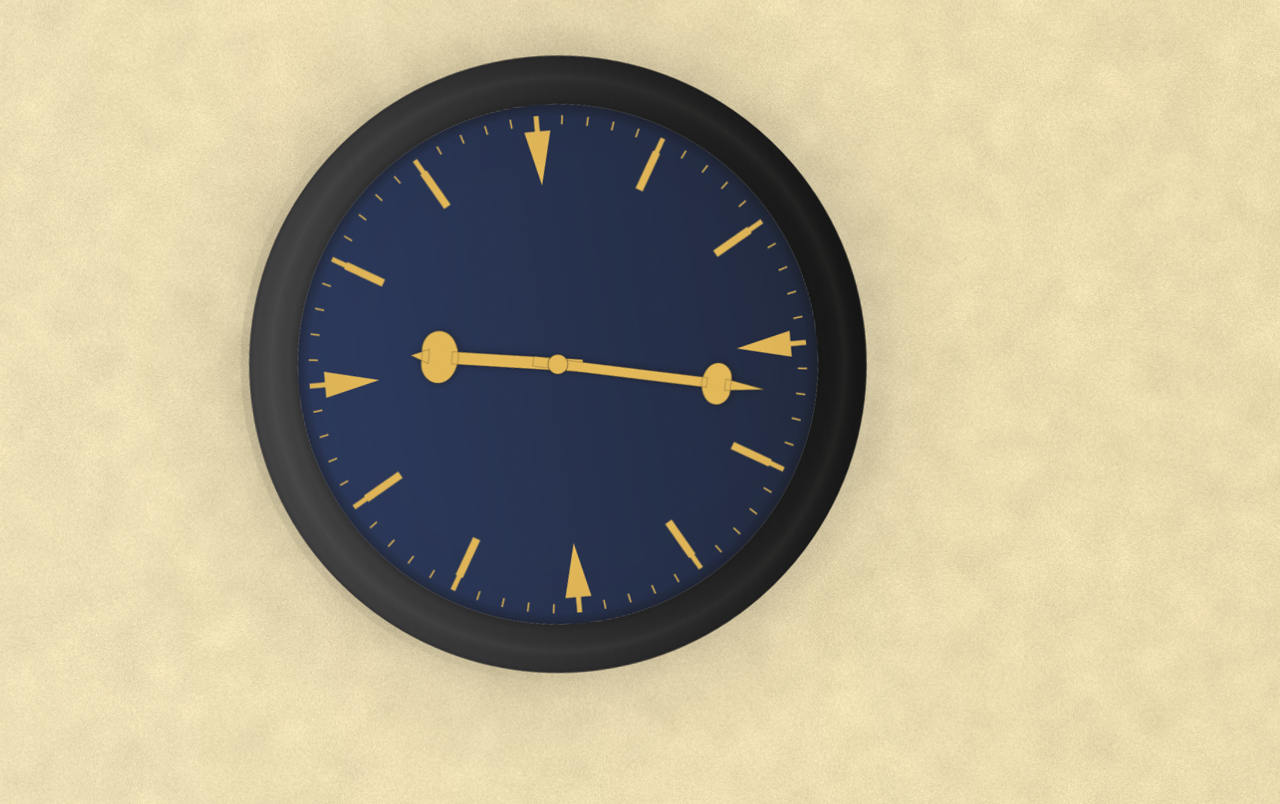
9:17
